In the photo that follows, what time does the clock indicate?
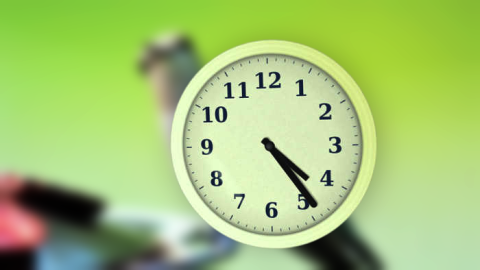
4:24
